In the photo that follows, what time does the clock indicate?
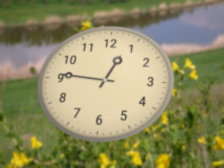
12:46
